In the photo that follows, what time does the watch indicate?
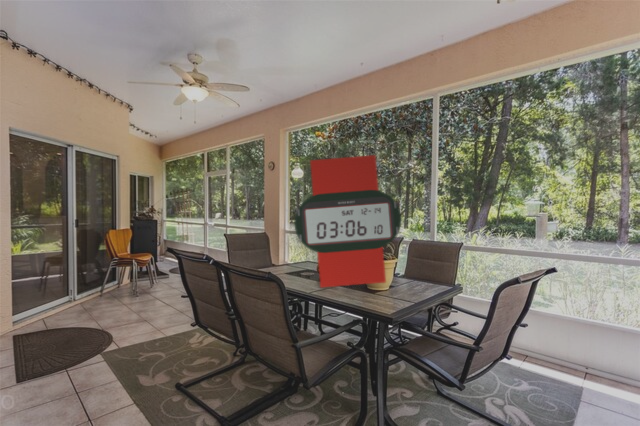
3:06
